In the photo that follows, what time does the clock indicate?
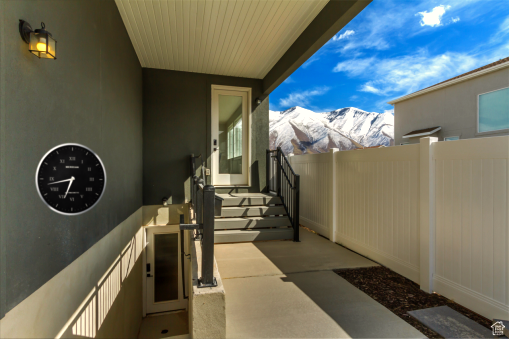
6:43
